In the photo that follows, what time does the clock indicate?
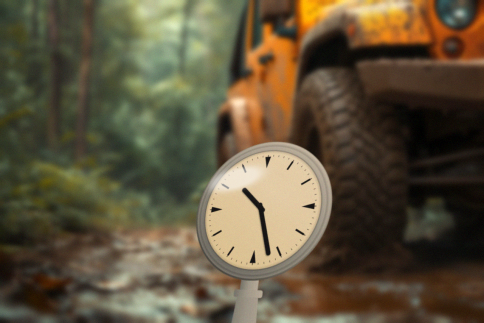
10:27
